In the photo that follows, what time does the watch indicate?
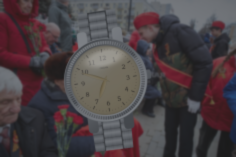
6:49
